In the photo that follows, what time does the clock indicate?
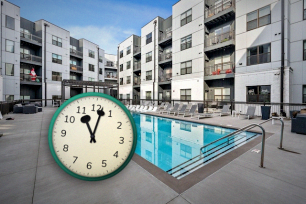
11:02
